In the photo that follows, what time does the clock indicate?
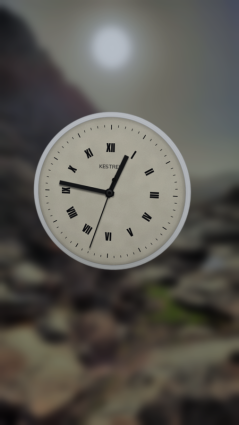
12:46:33
